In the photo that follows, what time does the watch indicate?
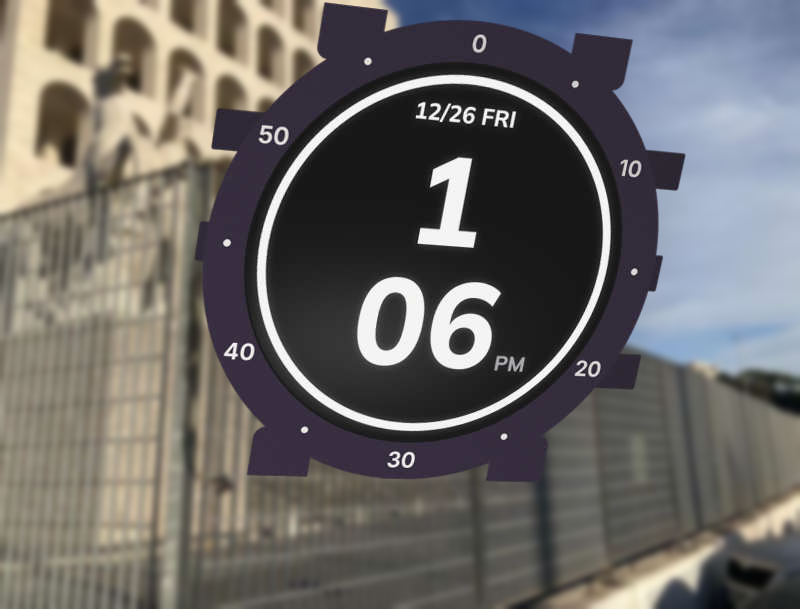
1:06
